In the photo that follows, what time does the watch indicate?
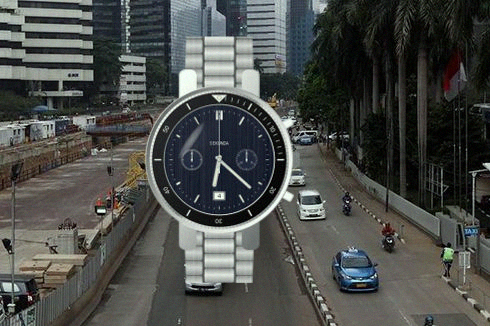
6:22
